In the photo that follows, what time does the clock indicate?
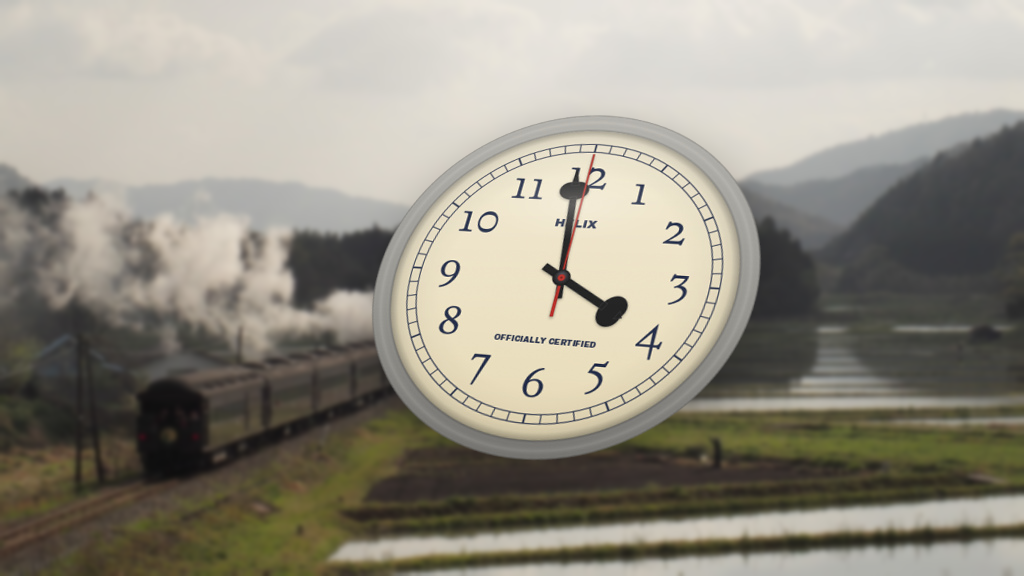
3:59:00
